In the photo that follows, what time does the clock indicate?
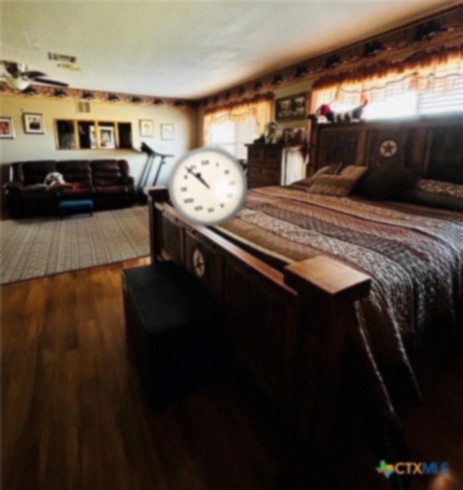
10:53
